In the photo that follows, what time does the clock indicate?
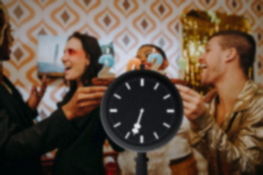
6:33
